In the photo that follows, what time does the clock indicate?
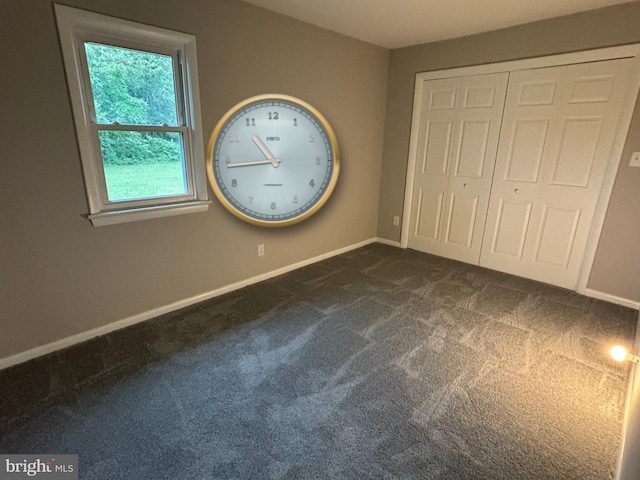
10:44
